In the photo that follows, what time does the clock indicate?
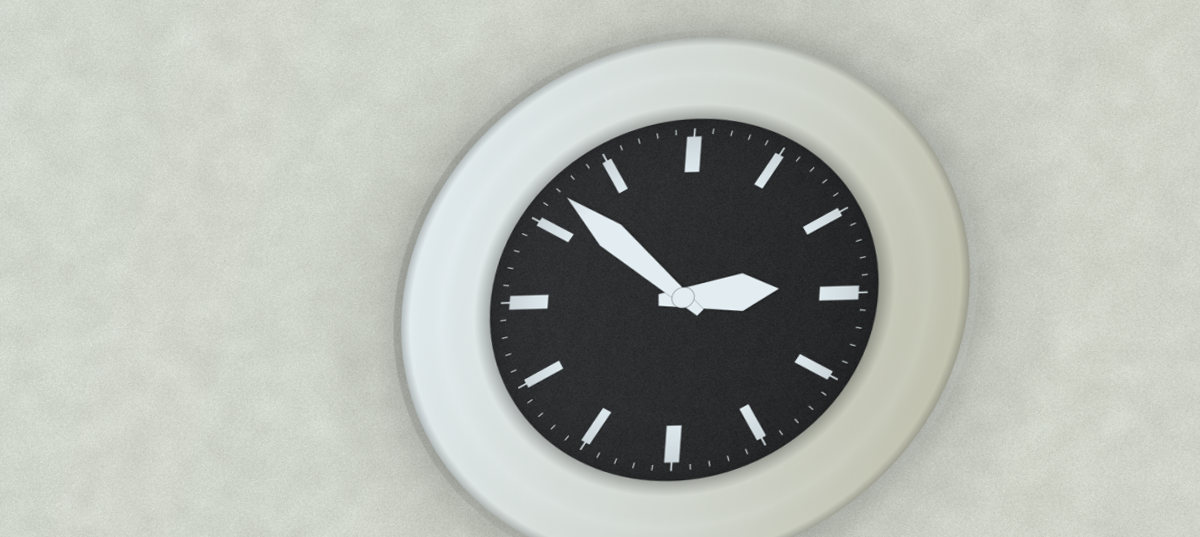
2:52
